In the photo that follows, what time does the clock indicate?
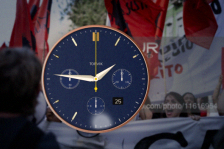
1:46
